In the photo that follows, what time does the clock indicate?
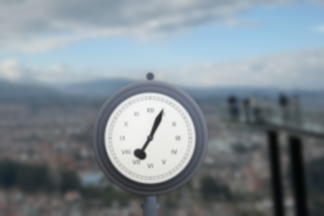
7:04
